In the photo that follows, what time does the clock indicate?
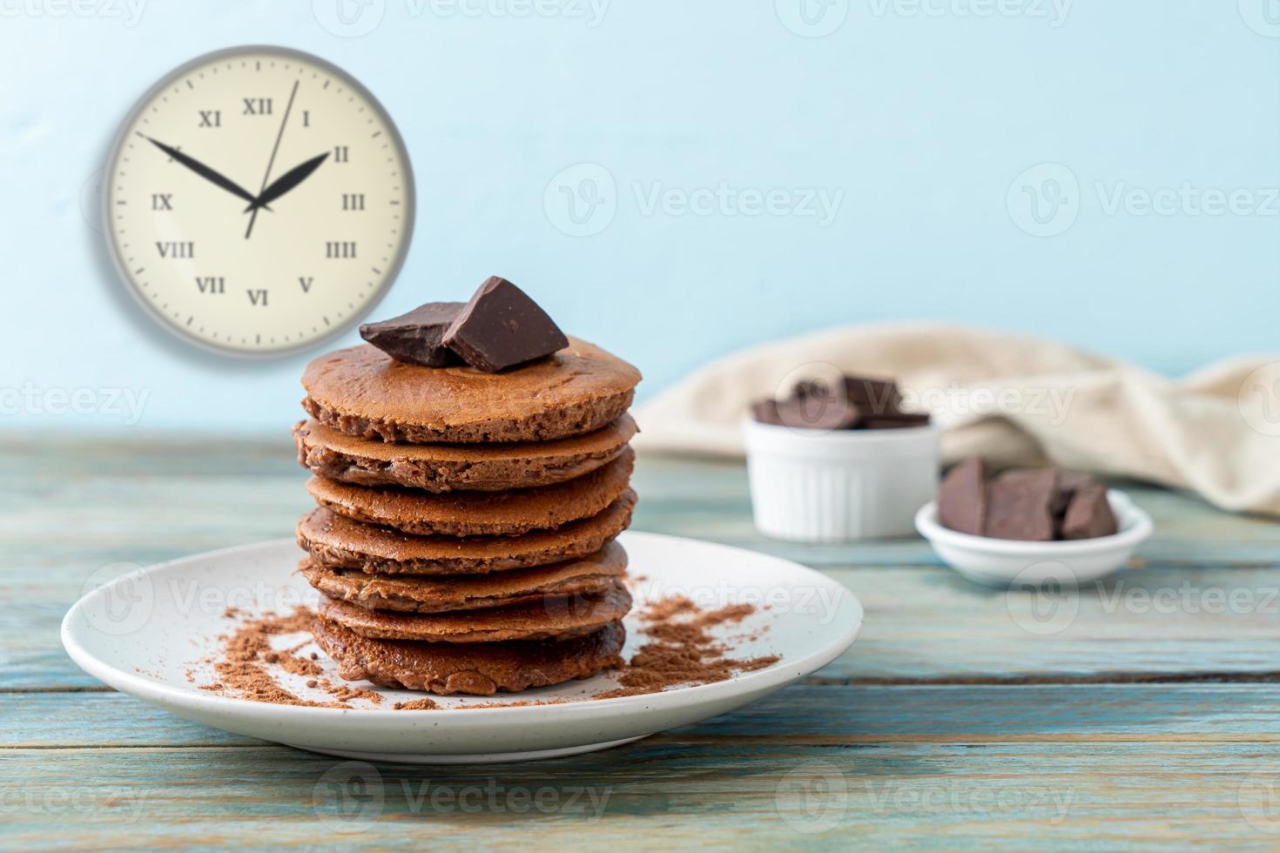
1:50:03
